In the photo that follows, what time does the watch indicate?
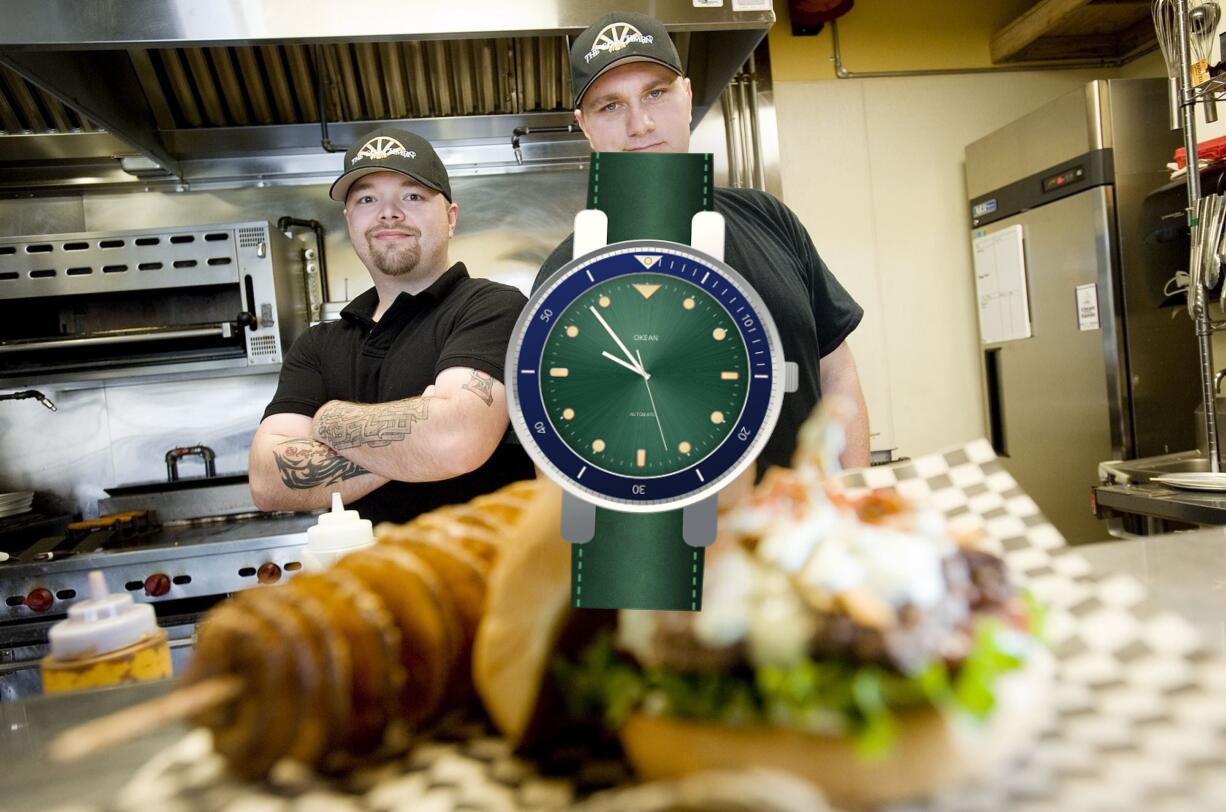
9:53:27
